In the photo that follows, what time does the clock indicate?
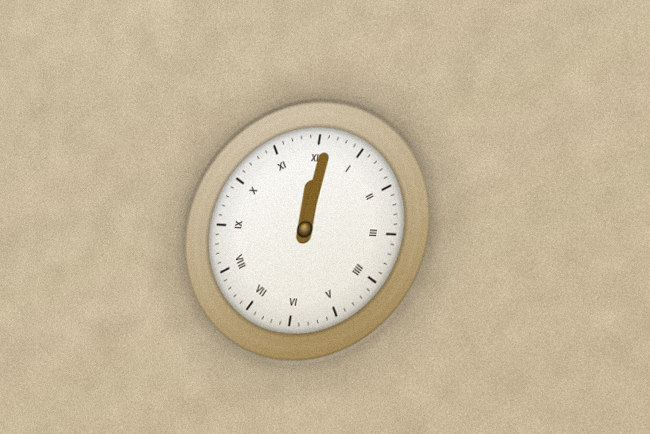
12:01
